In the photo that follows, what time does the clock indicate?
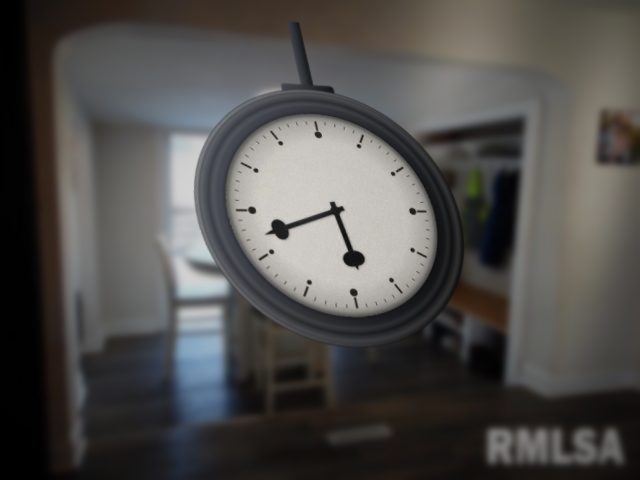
5:42
